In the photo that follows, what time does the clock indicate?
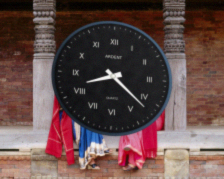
8:22
